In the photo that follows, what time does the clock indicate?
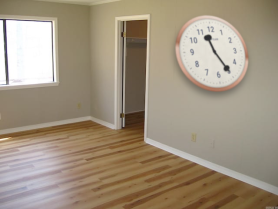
11:25
